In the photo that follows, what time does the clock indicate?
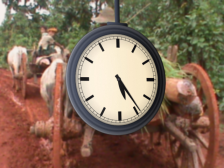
5:24
